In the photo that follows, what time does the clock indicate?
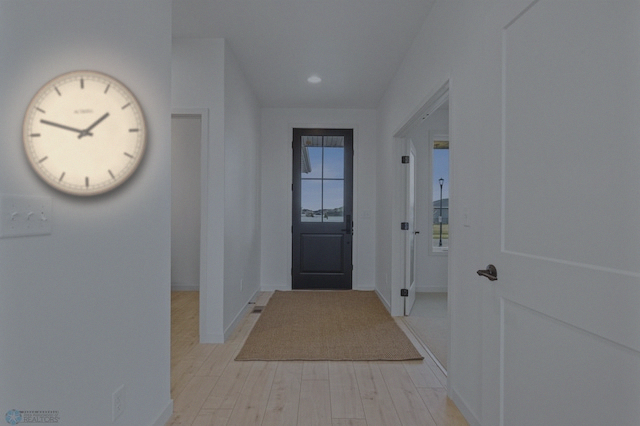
1:48
